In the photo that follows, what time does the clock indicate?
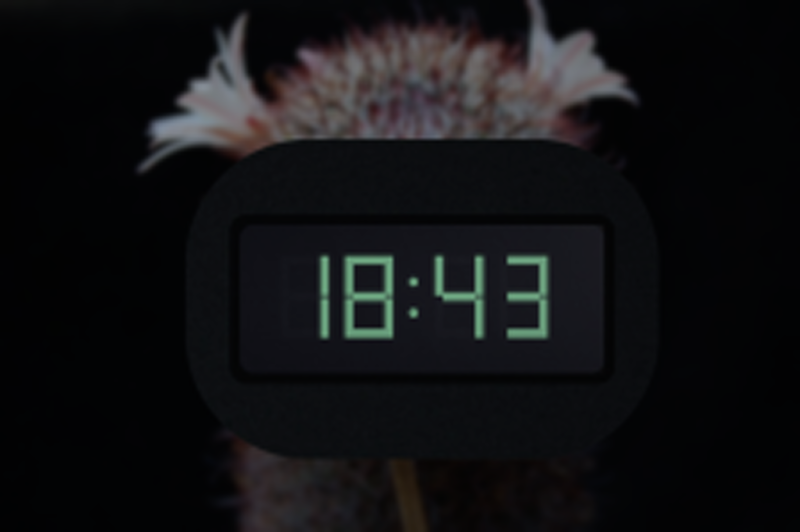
18:43
